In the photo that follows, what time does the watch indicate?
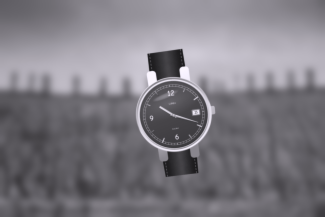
10:19
